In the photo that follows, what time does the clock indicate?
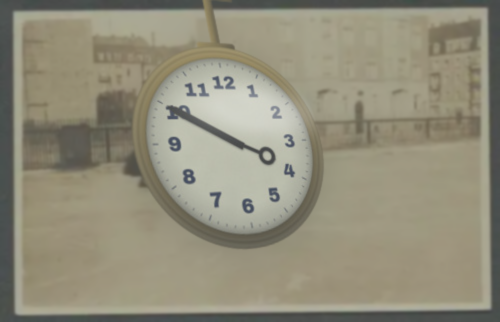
3:50
